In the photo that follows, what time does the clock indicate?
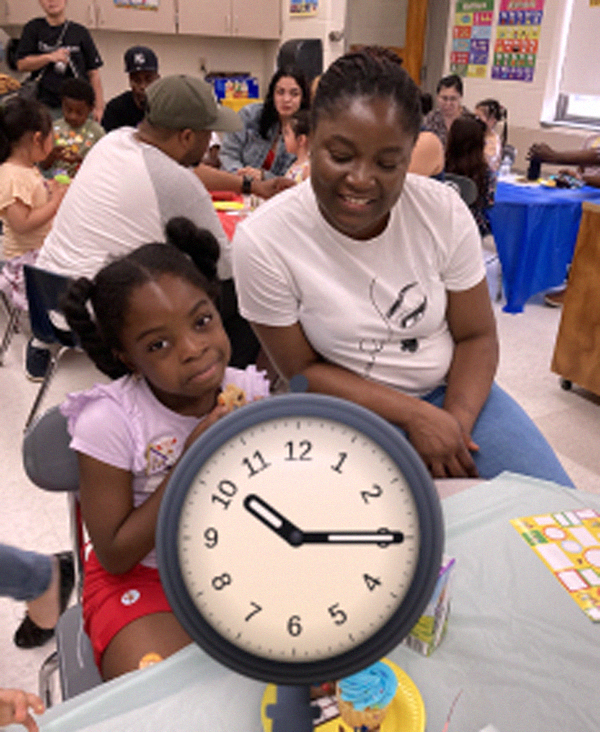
10:15
